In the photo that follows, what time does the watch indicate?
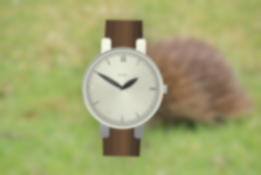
1:50
